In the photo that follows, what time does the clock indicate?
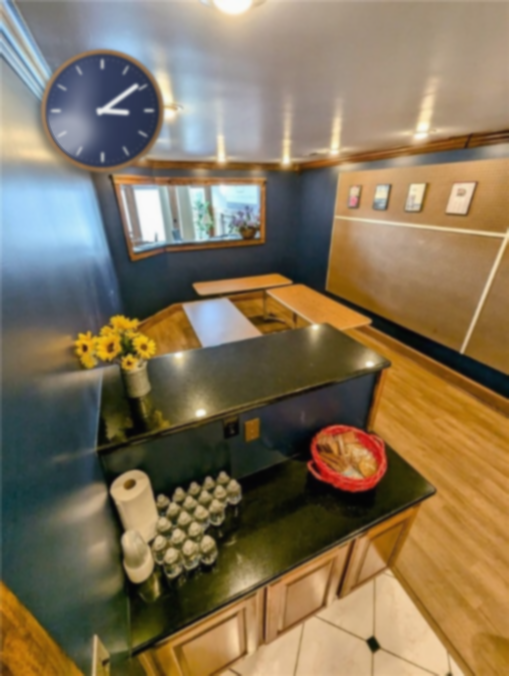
3:09
